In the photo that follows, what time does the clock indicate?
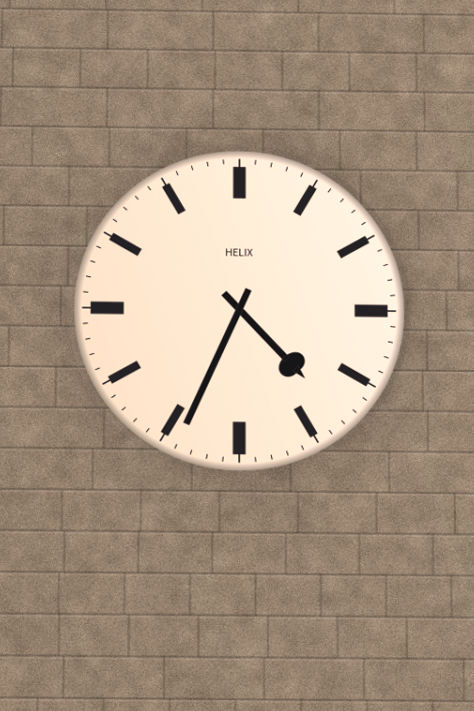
4:34
